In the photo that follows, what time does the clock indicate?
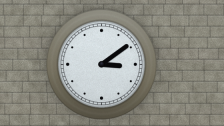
3:09
